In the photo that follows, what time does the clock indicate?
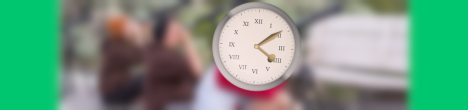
4:09
